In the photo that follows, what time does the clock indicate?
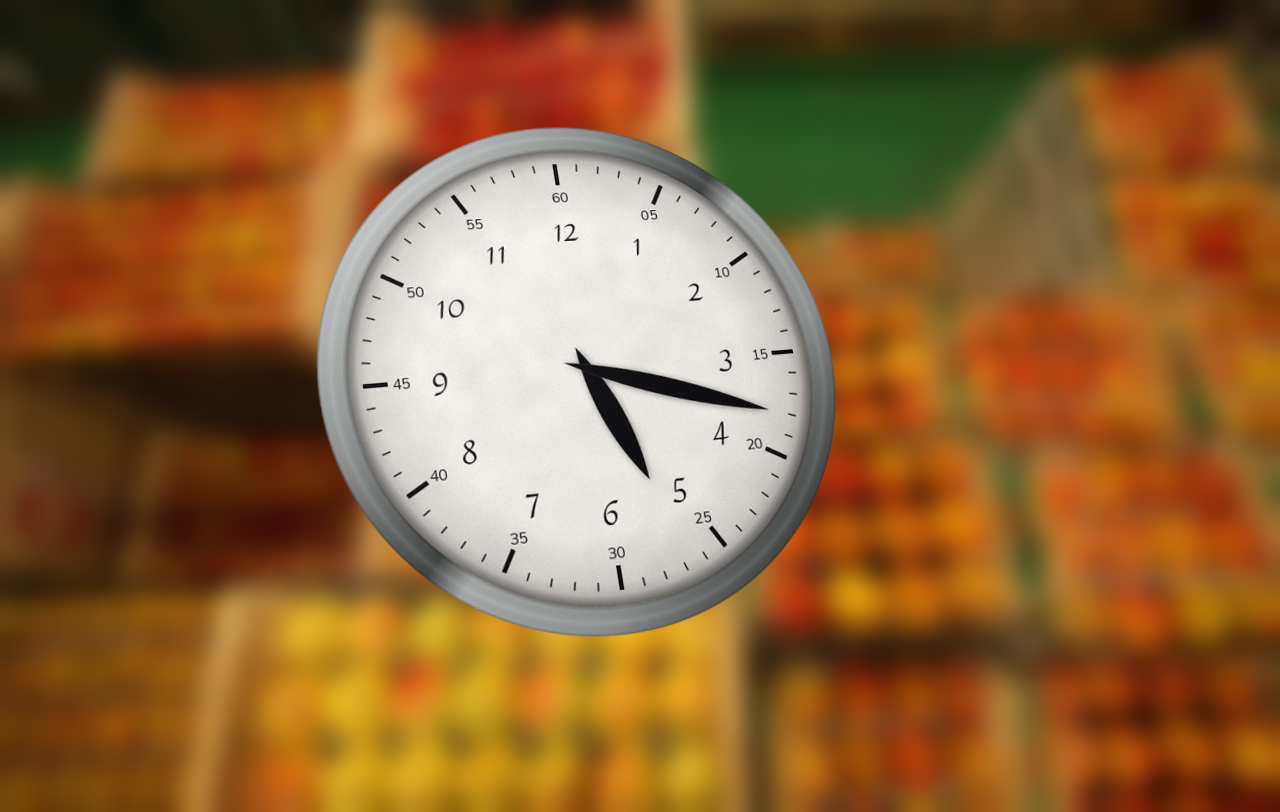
5:18
